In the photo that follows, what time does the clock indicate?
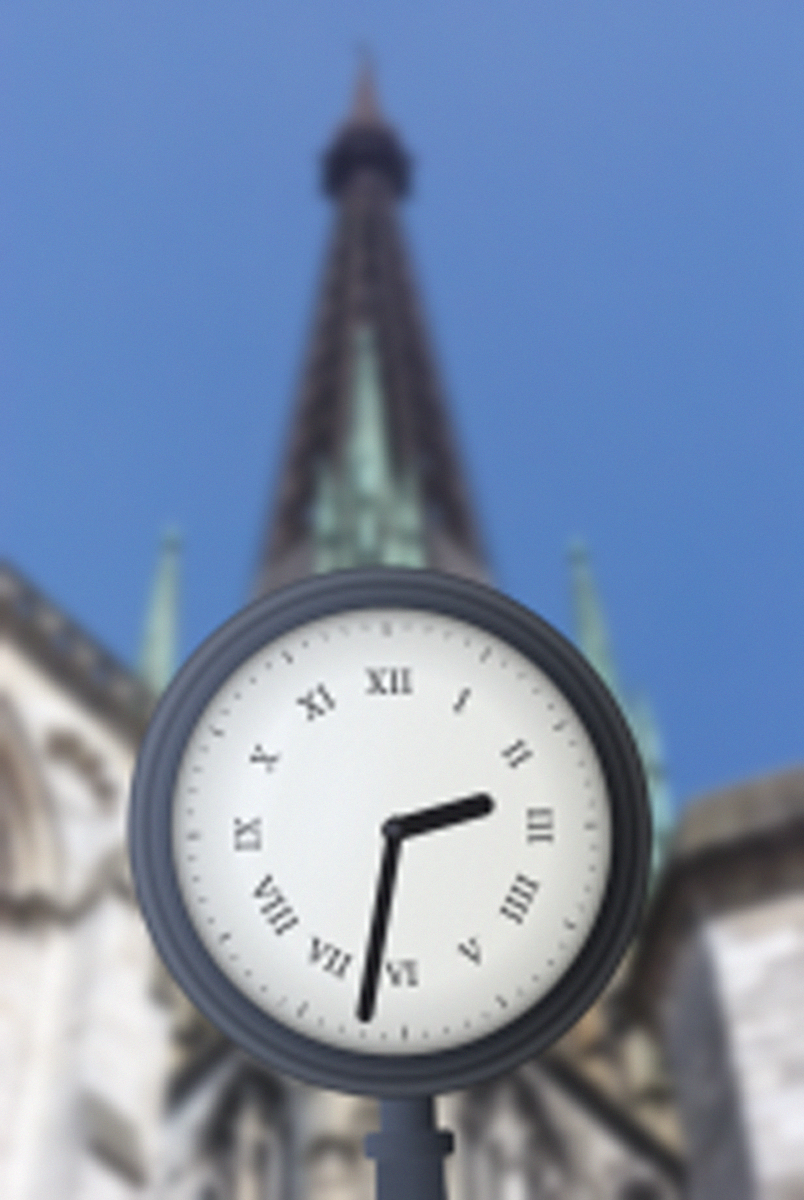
2:32
